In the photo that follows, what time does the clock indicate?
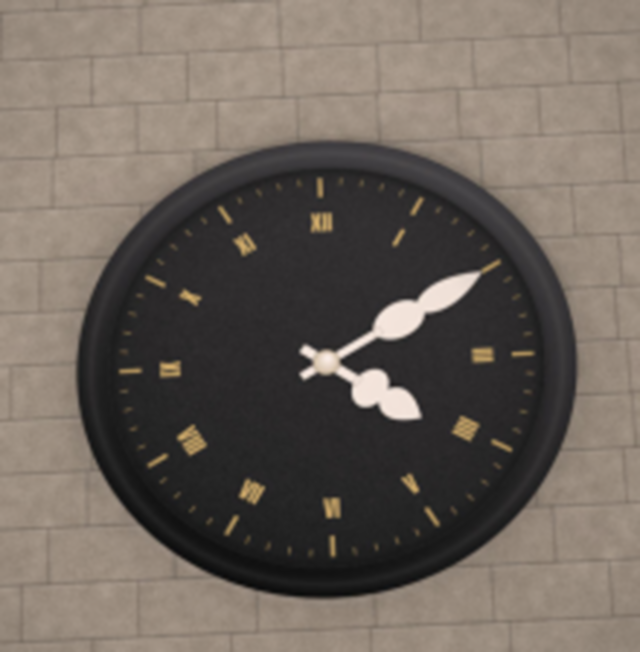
4:10
